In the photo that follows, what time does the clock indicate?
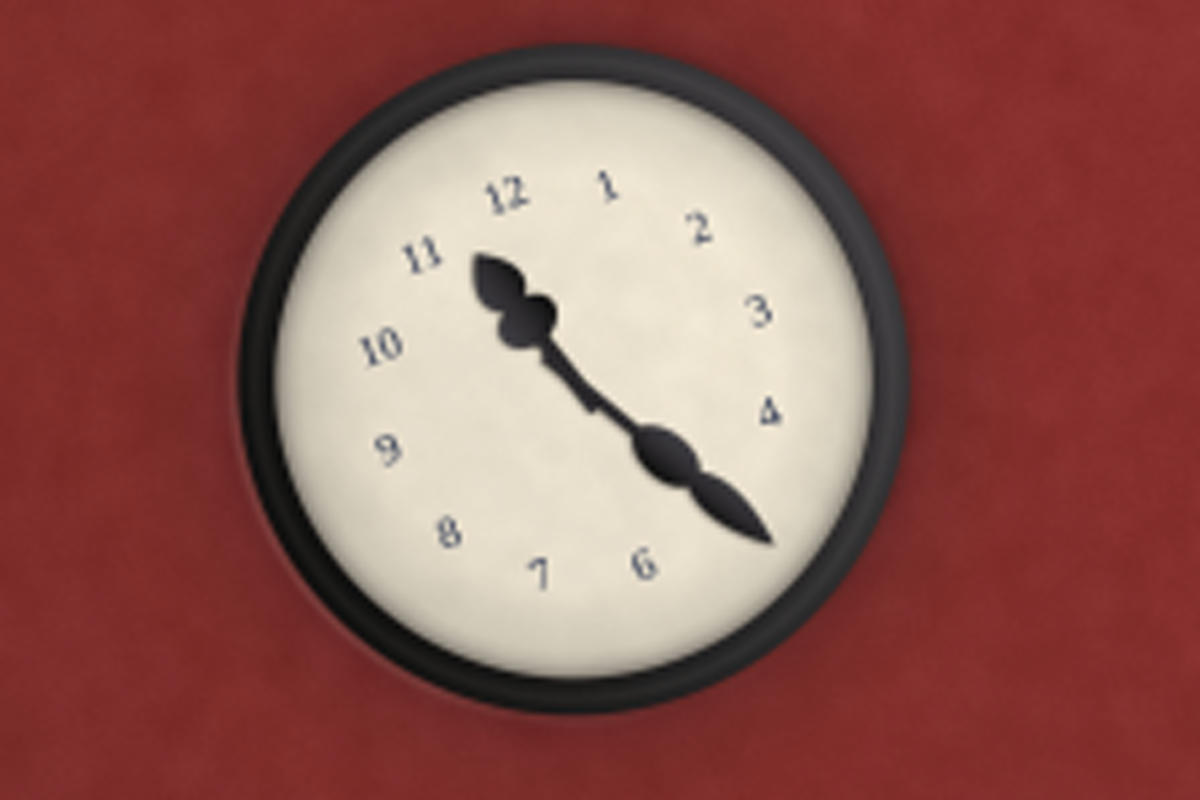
11:25
